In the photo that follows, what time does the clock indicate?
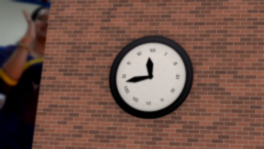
11:43
